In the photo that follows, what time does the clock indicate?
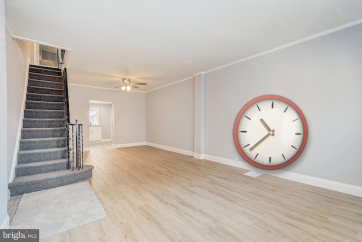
10:38
